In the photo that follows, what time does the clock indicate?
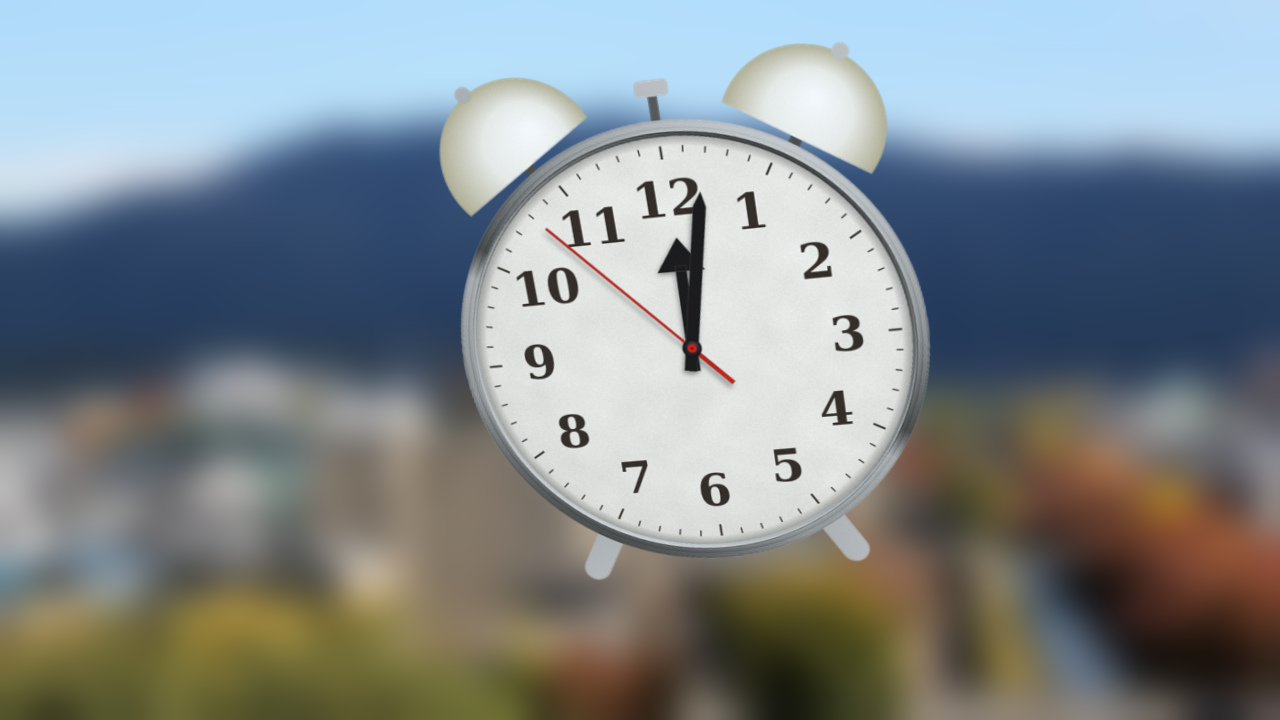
12:01:53
